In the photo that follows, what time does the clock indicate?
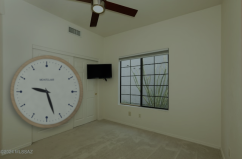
9:27
